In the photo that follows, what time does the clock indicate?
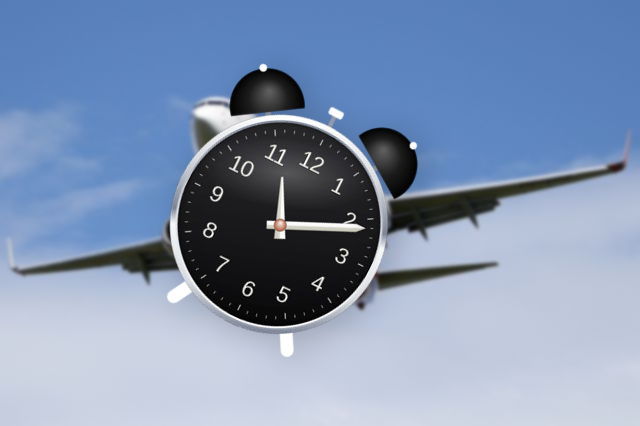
11:11
